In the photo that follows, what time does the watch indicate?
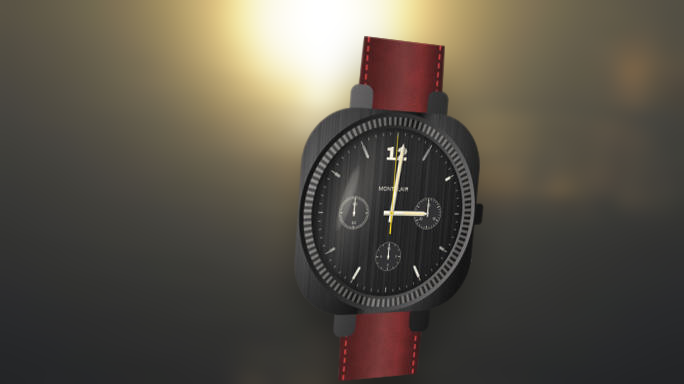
3:01
